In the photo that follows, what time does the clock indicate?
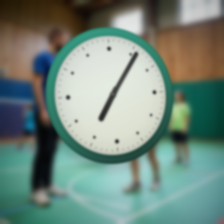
7:06
